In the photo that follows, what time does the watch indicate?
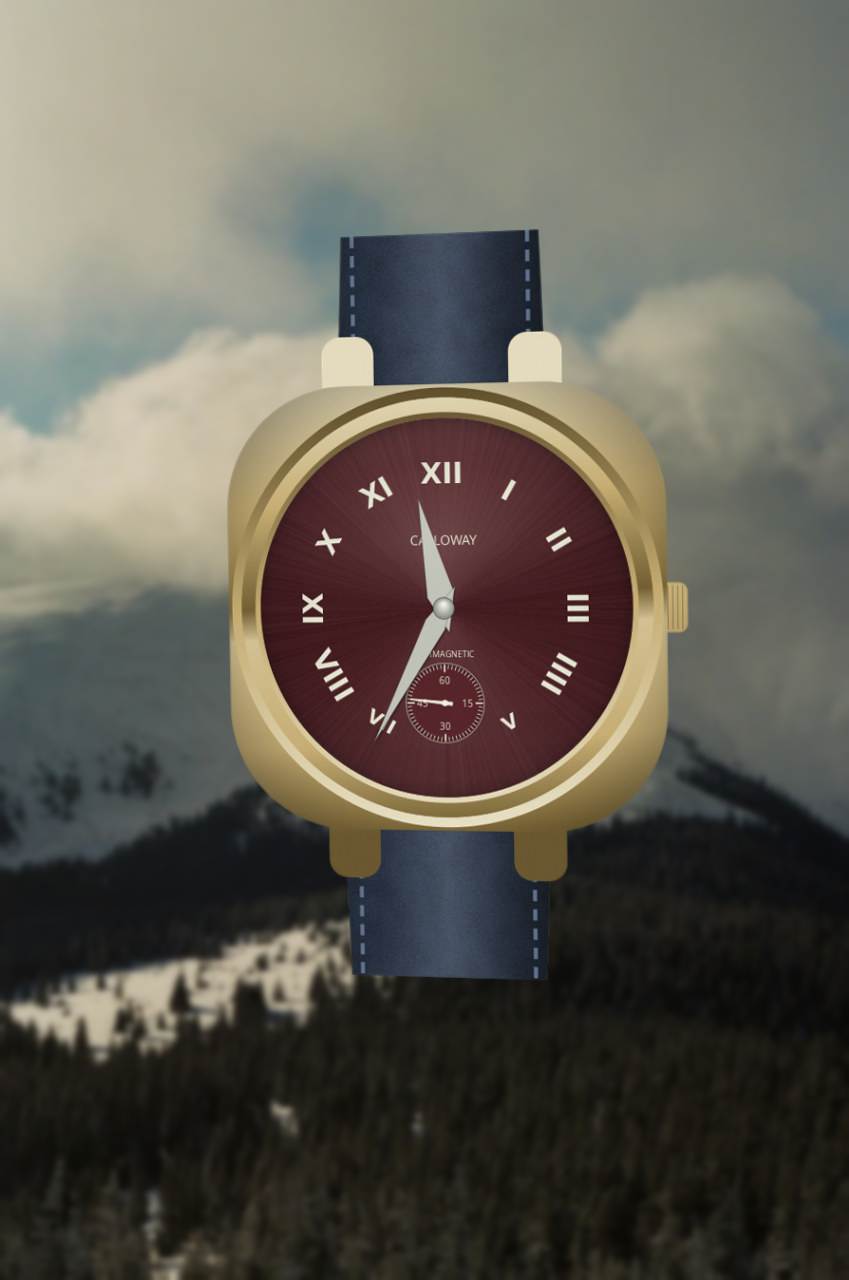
11:34:46
